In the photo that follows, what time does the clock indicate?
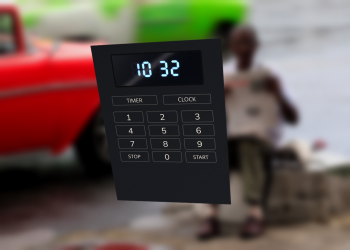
10:32
